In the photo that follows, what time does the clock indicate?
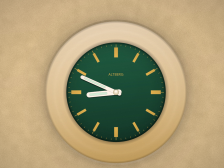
8:49
